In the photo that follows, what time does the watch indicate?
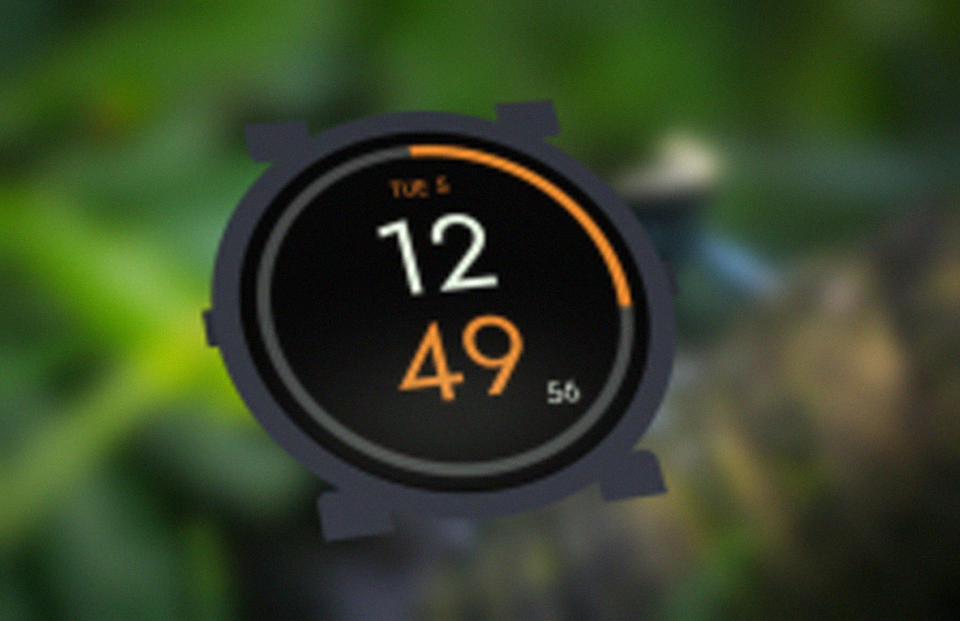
12:49
